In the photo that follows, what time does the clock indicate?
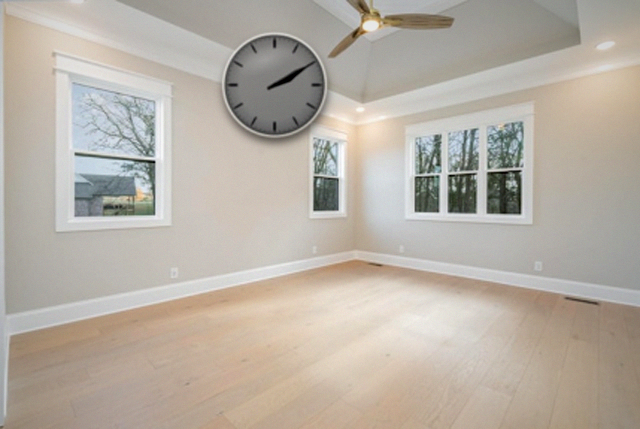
2:10
